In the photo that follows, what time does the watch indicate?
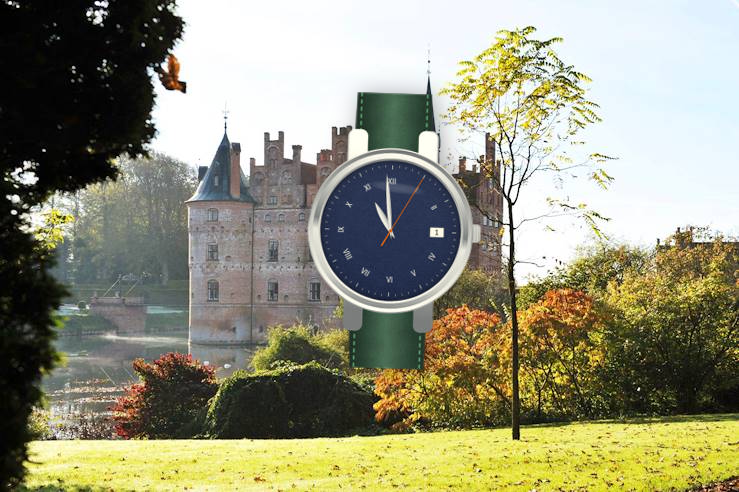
10:59:05
